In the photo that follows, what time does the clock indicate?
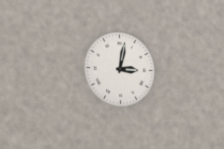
3:02
